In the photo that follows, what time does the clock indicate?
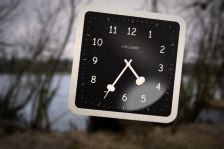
4:35
